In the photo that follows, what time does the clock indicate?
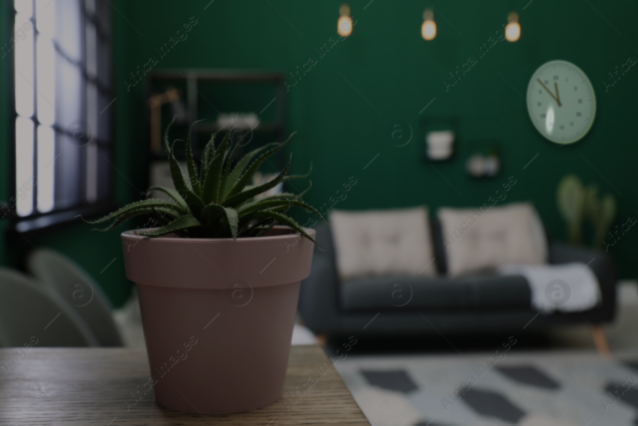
11:53
